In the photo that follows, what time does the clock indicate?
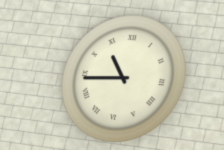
10:44
